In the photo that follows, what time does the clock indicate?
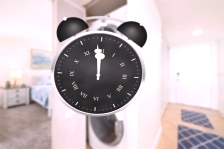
11:59
